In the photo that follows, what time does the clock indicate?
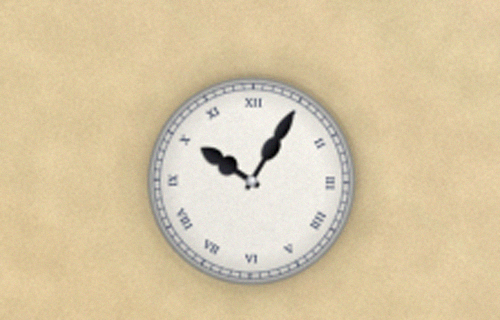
10:05
